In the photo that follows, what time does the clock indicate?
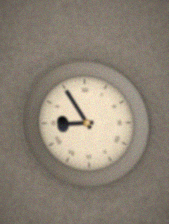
8:55
